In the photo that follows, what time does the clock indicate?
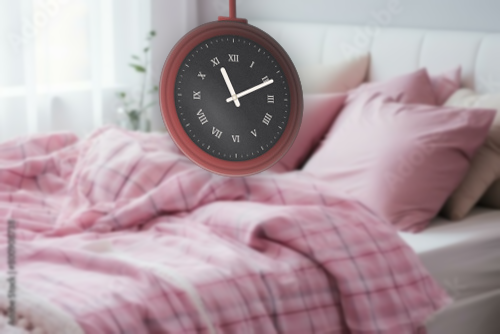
11:11
